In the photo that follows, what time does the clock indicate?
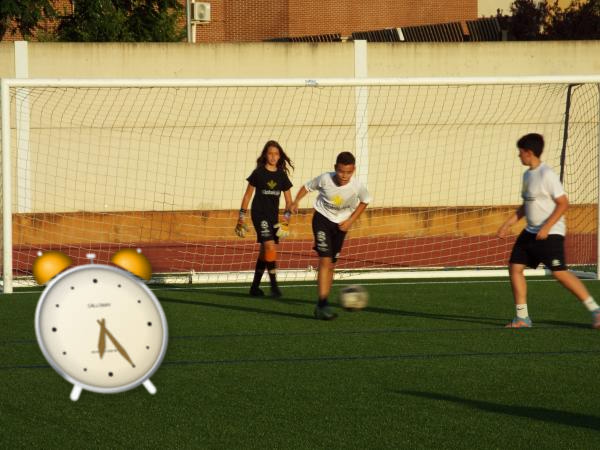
6:25
